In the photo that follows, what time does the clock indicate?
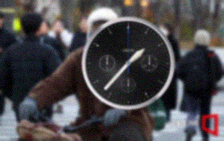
1:37
